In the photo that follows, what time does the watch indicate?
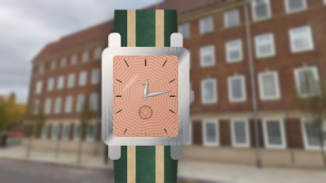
12:13
